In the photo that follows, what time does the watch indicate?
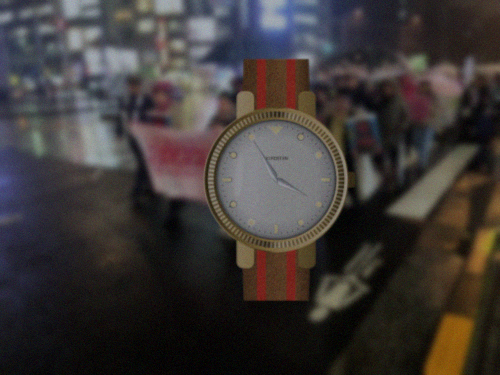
3:55
